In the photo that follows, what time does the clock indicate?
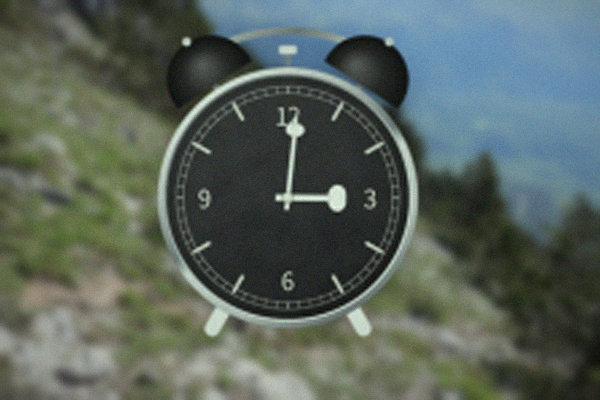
3:01
